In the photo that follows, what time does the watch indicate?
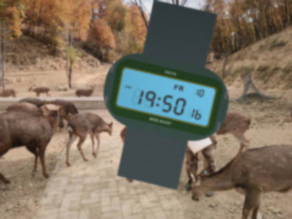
19:50:16
